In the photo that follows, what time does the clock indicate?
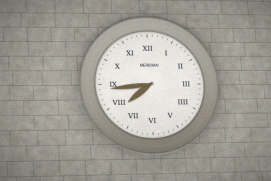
7:44
